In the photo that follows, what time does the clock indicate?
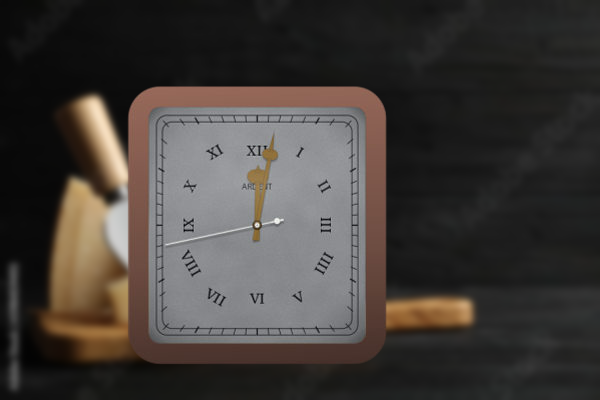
12:01:43
